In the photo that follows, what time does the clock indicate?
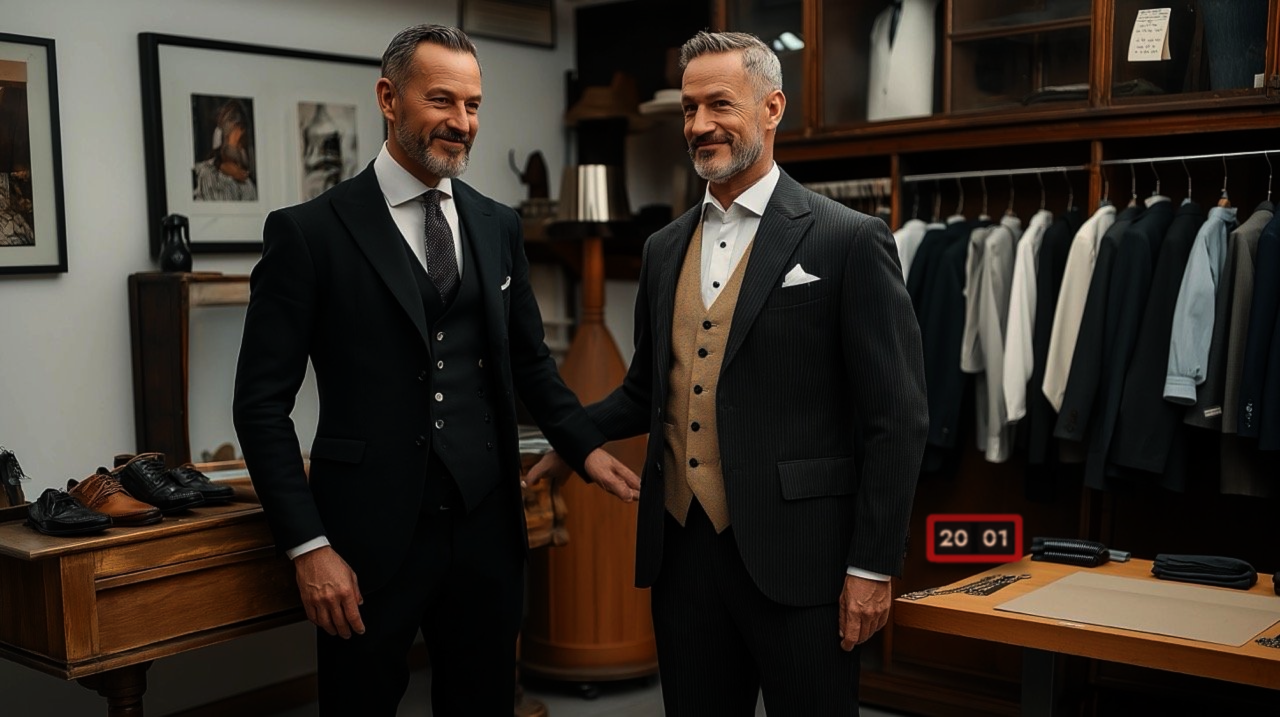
20:01
